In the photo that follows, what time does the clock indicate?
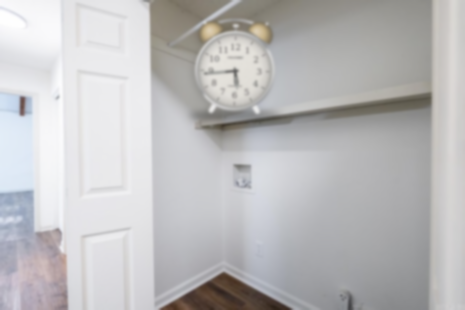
5:44
